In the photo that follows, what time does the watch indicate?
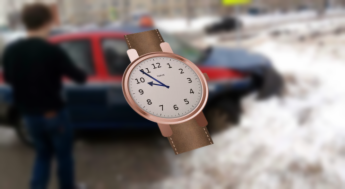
9:54
